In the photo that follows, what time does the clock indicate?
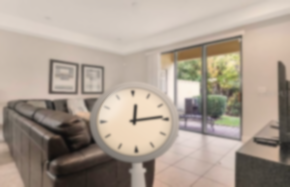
12:14
